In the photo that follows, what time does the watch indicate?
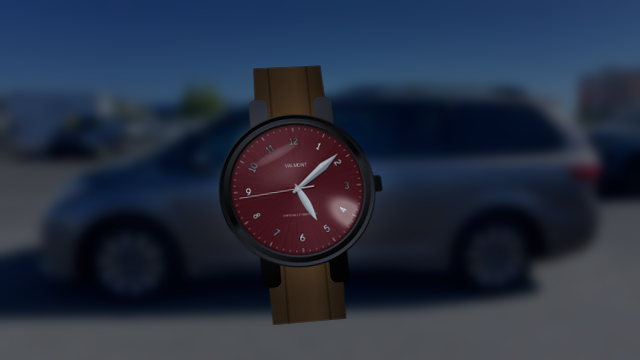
5:08:44
